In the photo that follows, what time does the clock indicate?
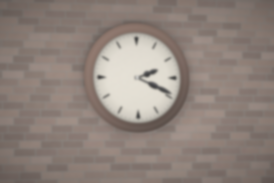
2:19
